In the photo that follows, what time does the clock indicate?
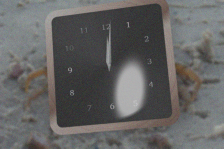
12:01
